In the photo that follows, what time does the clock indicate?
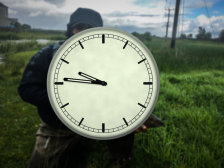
9:46
